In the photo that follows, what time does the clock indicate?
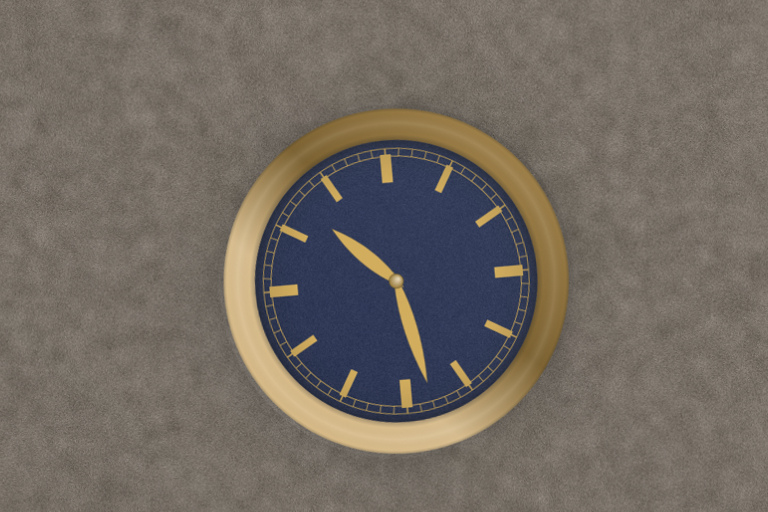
10:28
